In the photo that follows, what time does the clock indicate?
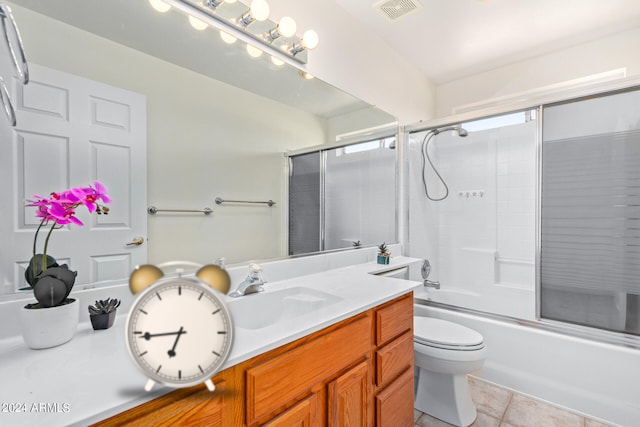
6:44
